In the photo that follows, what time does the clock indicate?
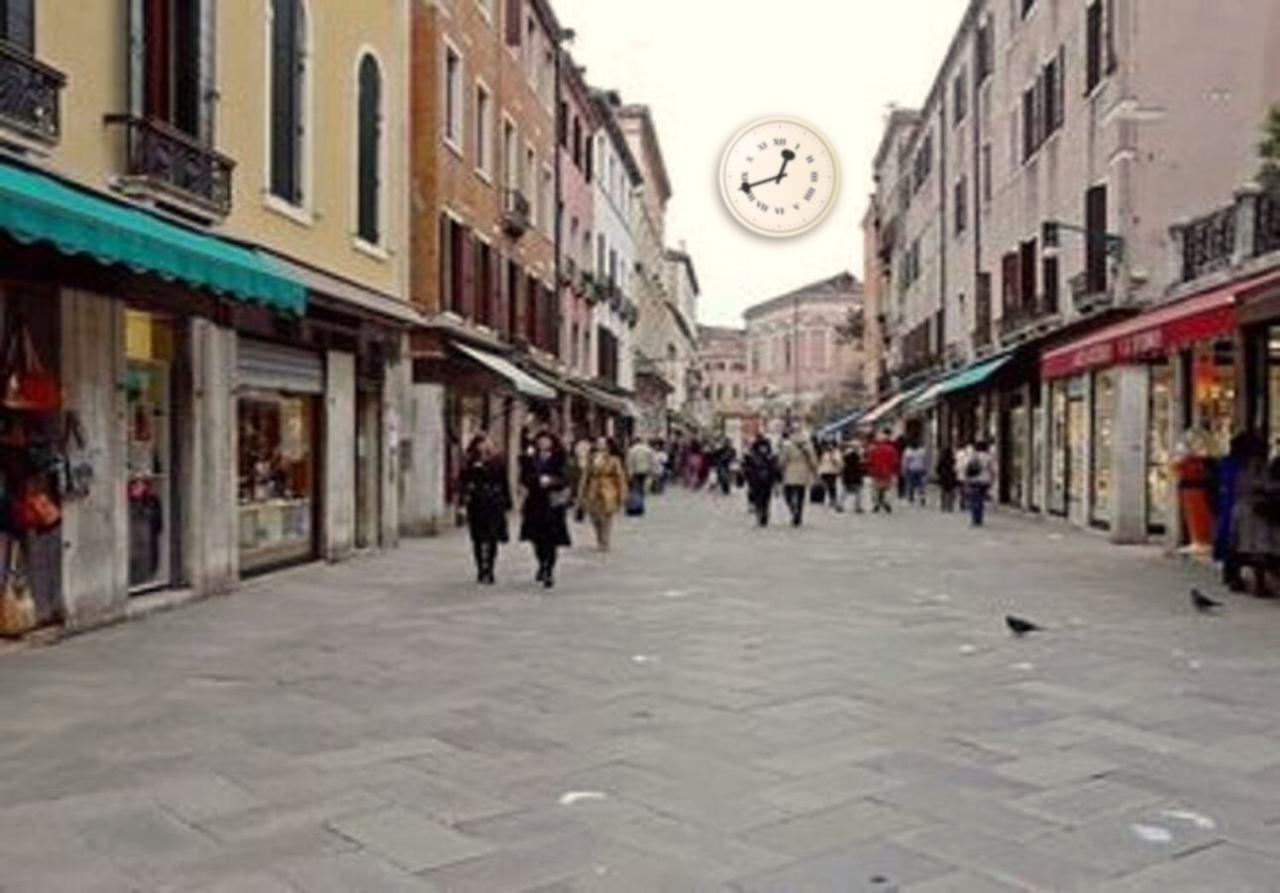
12:42
